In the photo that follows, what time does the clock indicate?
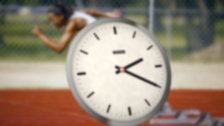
2:20
